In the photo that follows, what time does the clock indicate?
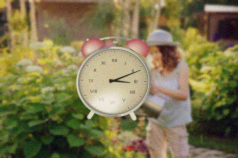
3:11
